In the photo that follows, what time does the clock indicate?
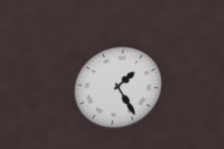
1:24
